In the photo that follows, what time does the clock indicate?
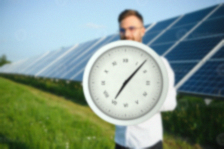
7:07
